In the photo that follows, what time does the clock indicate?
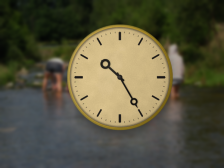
10:25
